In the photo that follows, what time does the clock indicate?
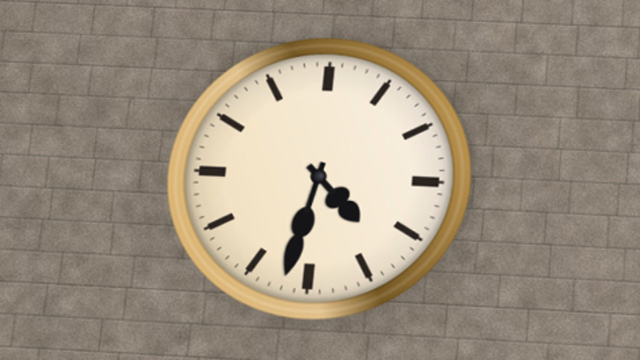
4:32
